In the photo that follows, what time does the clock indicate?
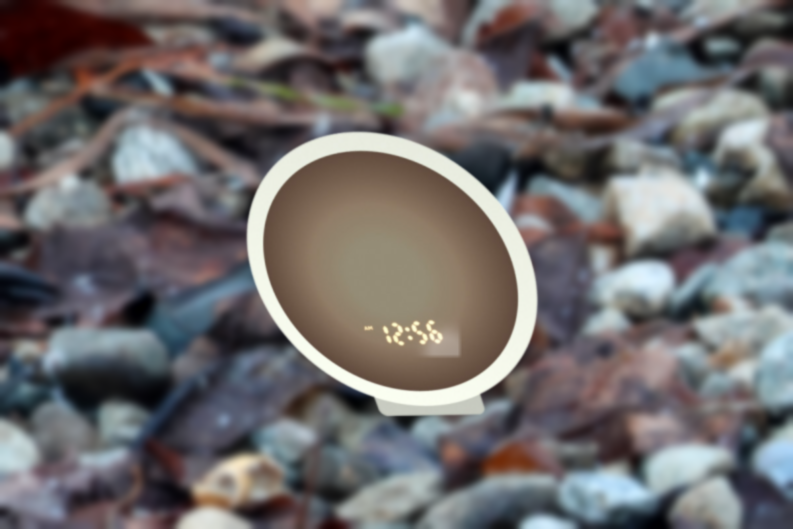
12:56
